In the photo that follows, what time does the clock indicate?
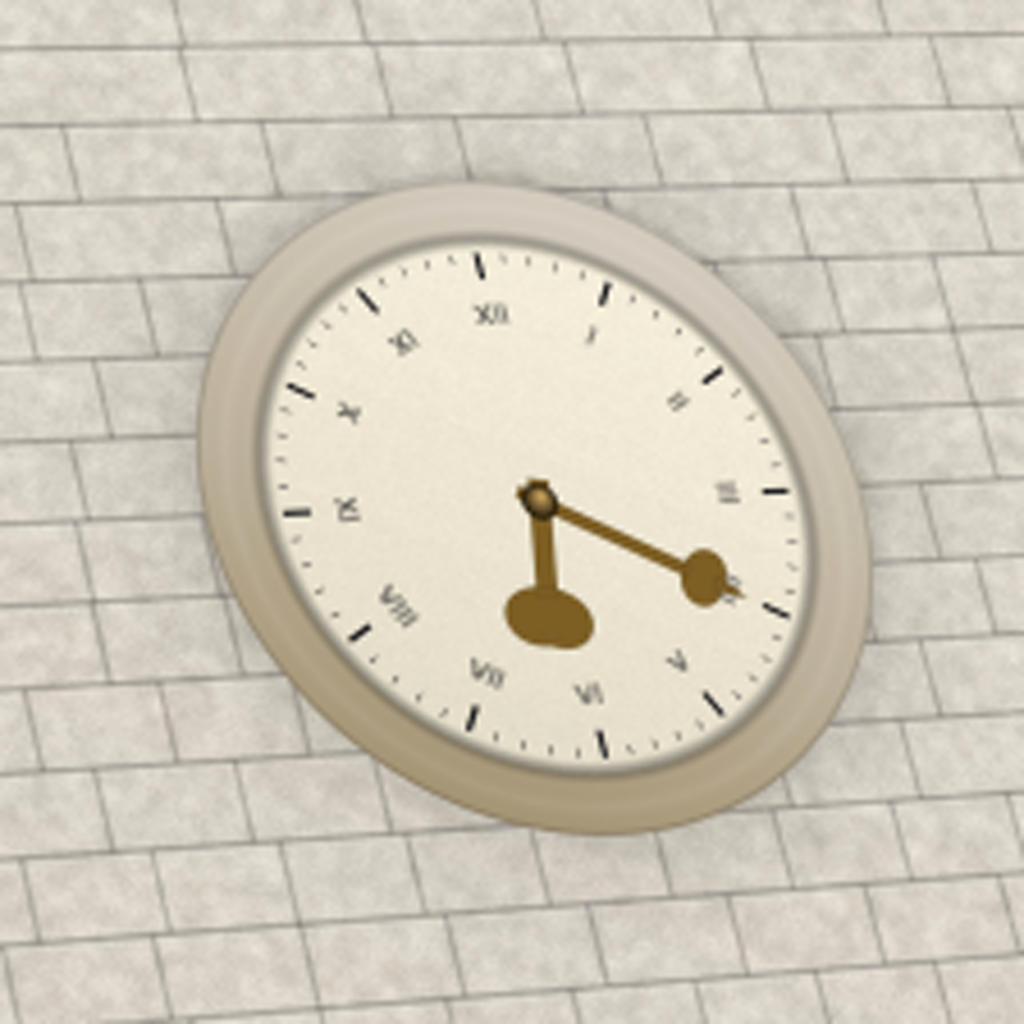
6:20
